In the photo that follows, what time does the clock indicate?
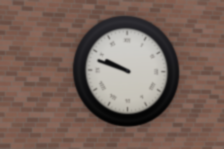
9:48
